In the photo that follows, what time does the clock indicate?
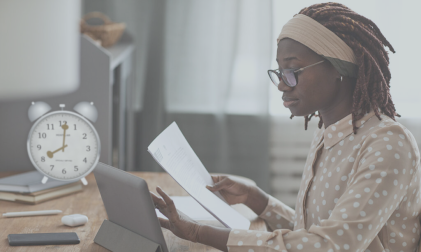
8:01
